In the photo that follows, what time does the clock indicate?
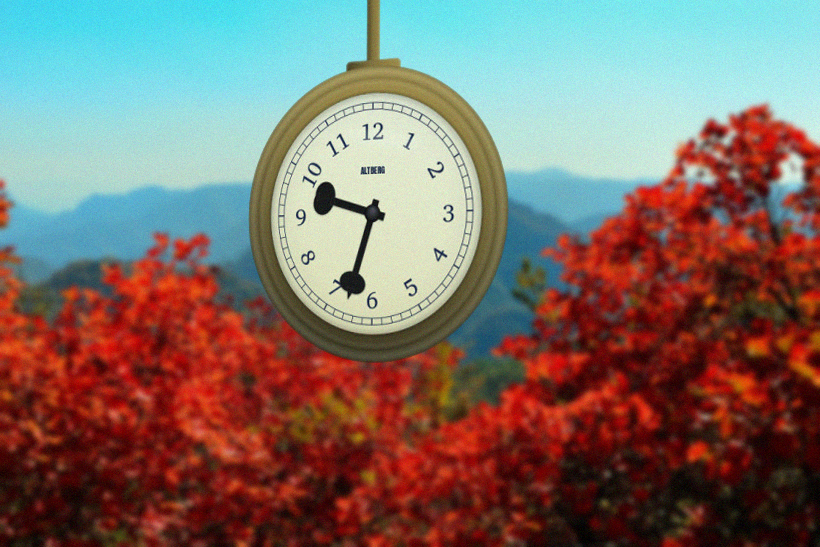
9:33
